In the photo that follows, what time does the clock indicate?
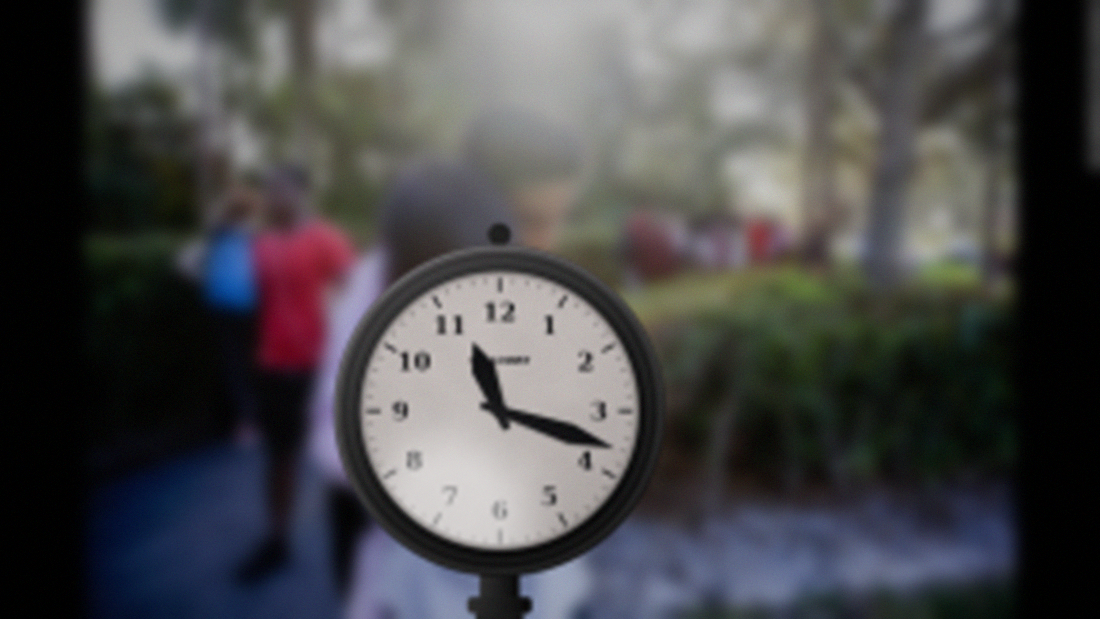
11:18
